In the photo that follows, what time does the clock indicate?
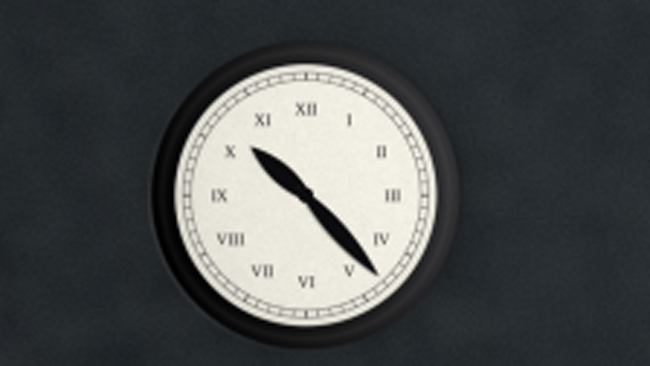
10:23
